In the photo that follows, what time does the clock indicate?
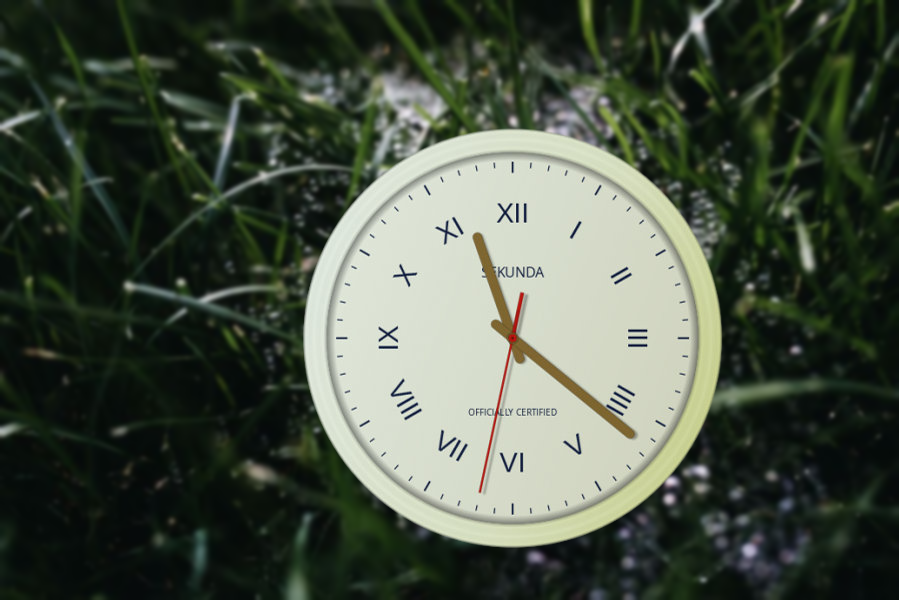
11:21:32
